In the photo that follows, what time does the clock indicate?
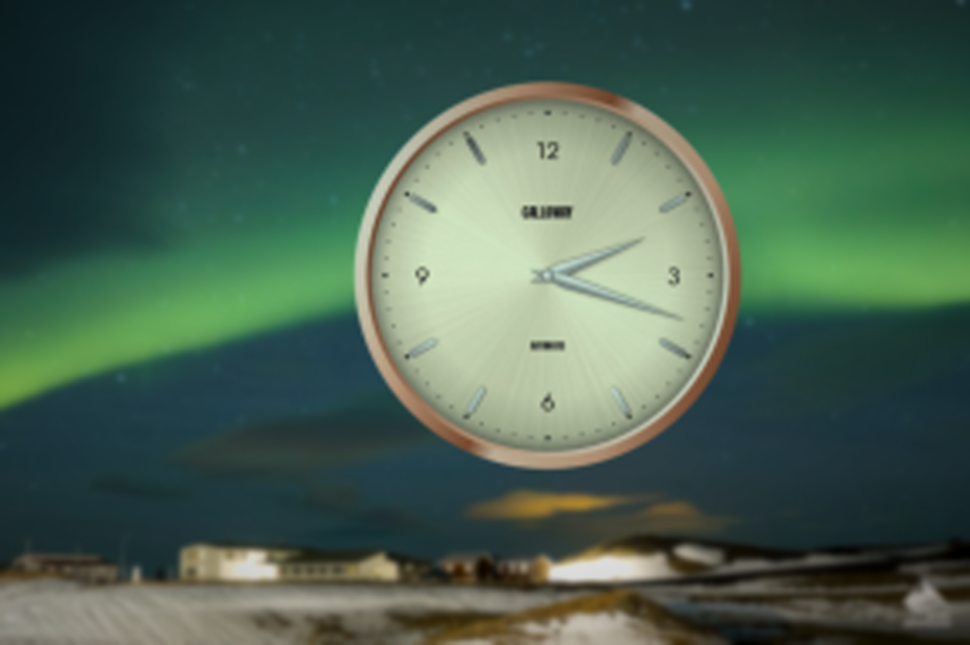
2:18
